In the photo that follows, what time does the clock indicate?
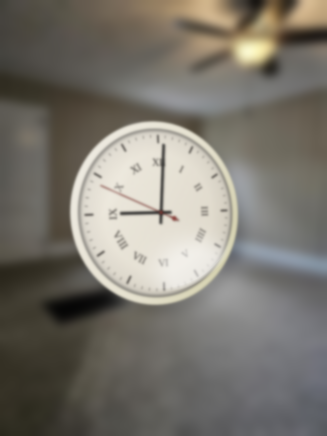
9:00:49
